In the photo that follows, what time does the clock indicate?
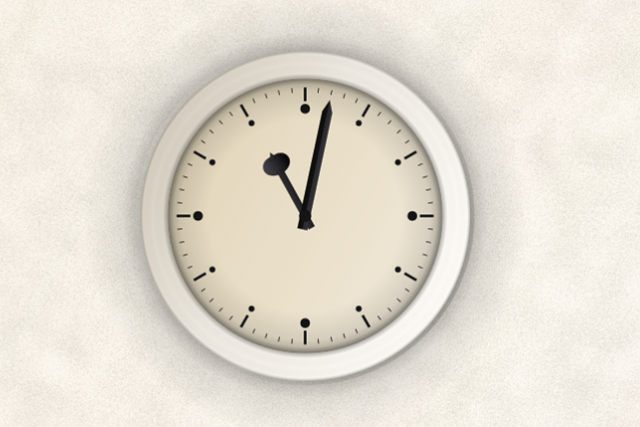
11:02
